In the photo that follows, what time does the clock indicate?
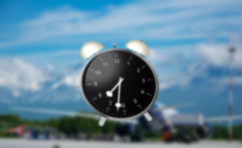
7:32
